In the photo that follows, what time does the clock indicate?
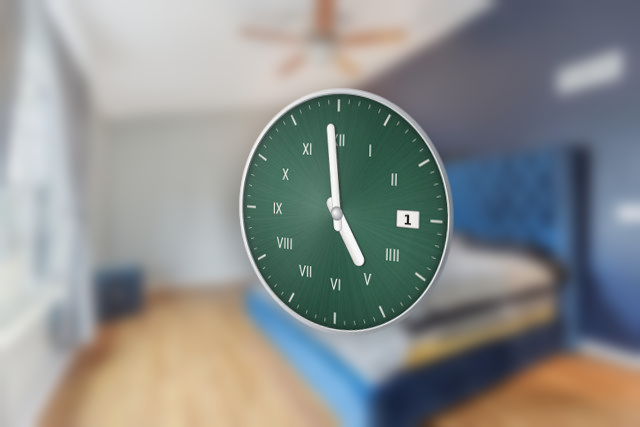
4:59
